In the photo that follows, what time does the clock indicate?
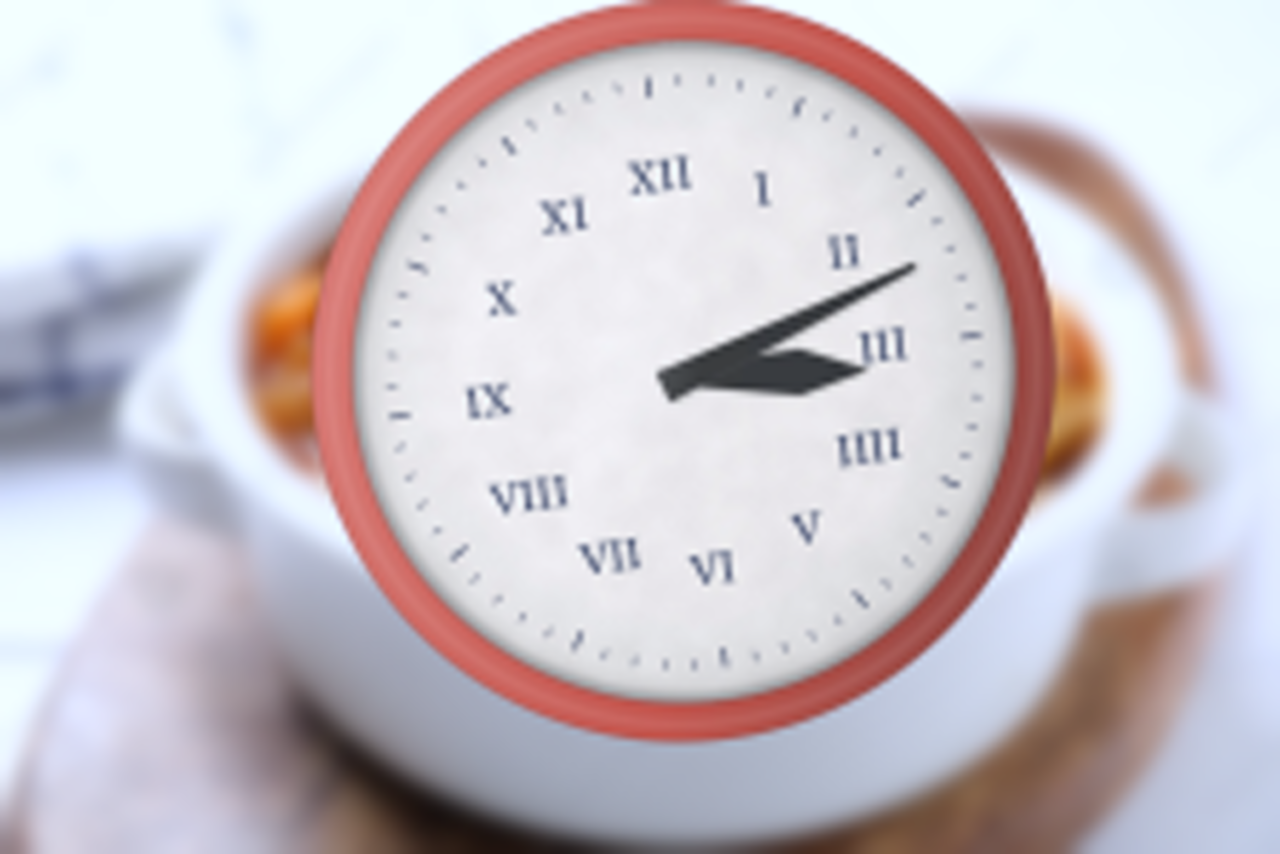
3:12
